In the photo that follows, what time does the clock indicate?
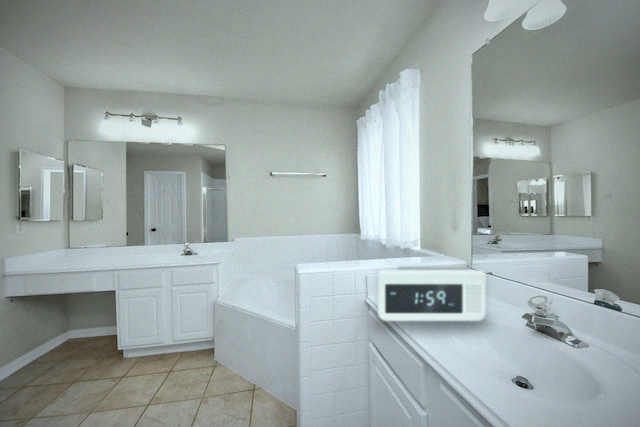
1:59
